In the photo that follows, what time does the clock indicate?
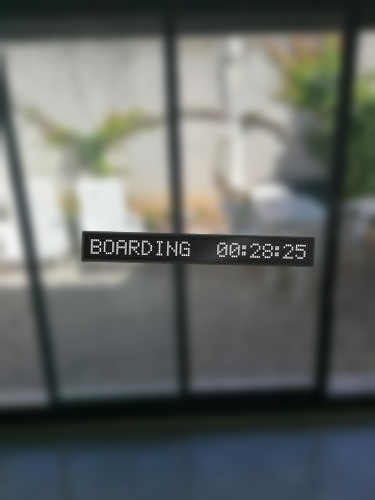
0:28:25
